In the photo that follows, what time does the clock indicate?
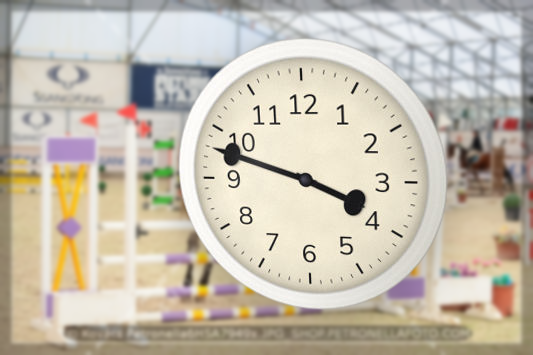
3:48
